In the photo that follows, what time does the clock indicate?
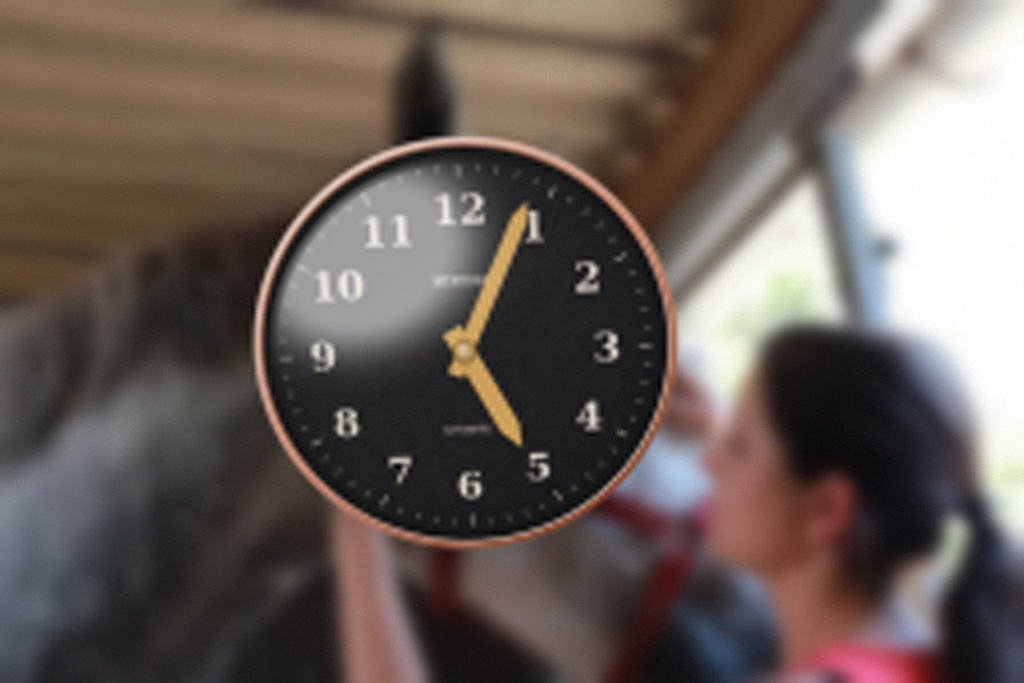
5:04
